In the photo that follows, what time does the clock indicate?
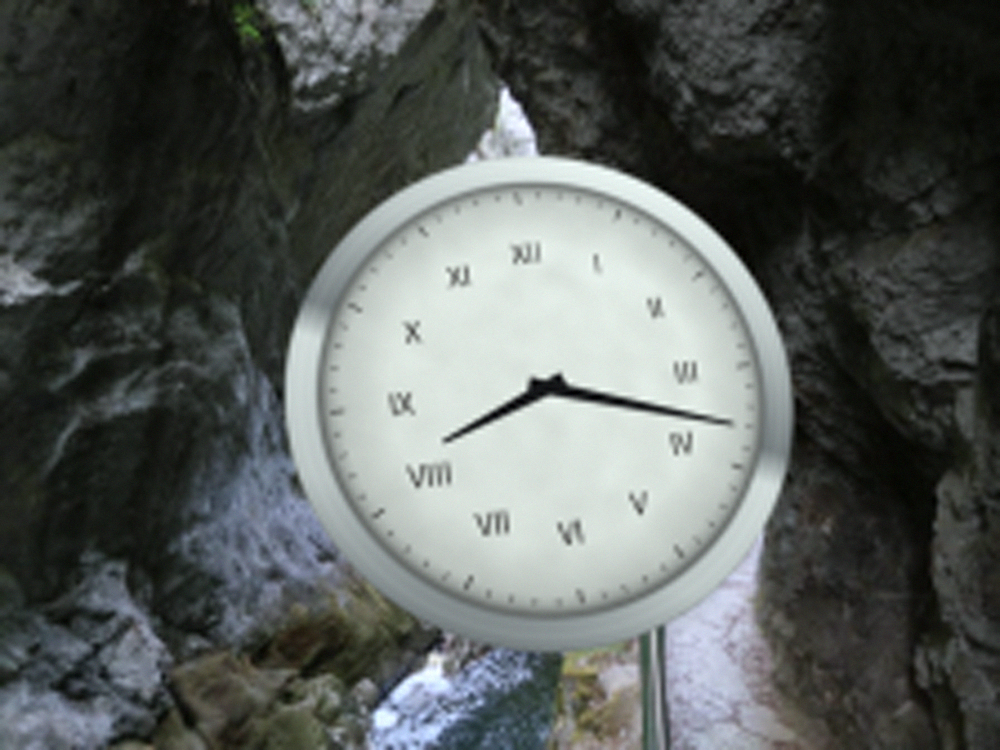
8:18
